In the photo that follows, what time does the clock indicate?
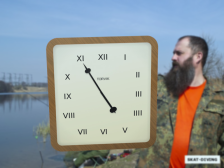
4:55
